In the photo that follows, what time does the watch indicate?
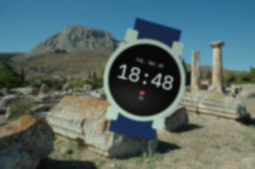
18:48
